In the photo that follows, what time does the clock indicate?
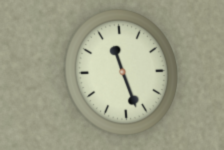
11:27
